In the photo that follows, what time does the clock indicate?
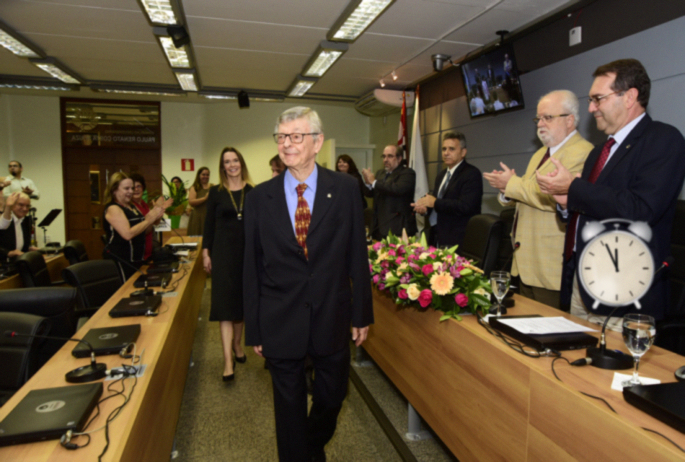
11:56
